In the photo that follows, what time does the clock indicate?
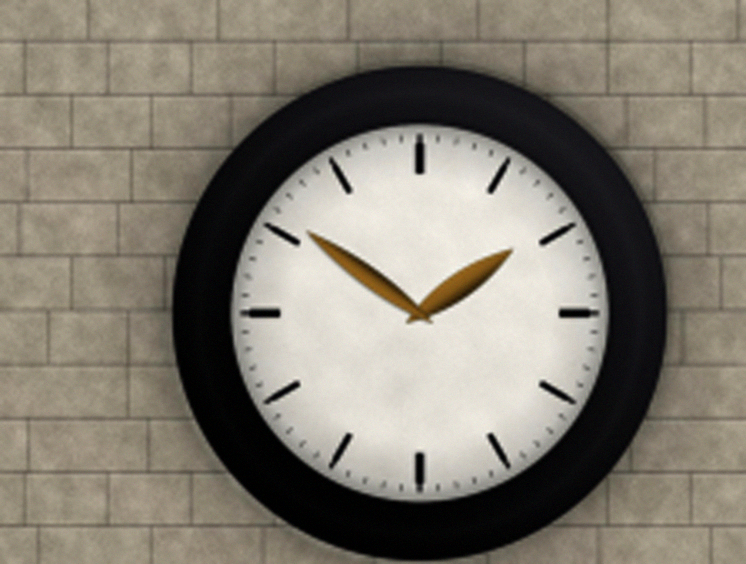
1:51
